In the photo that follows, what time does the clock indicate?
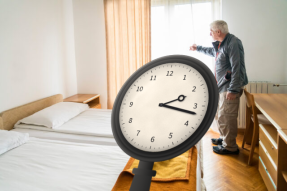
2:17
